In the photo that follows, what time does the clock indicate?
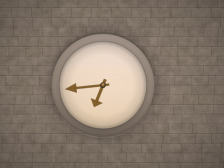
6:44
